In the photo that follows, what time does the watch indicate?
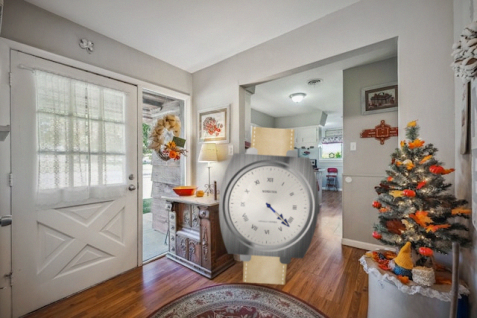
4:22
